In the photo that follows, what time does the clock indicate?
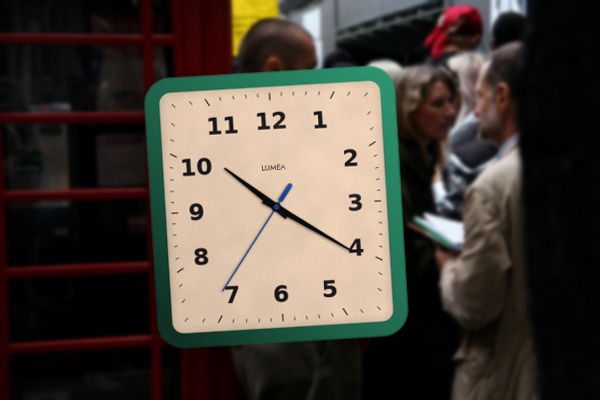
10:20:36
